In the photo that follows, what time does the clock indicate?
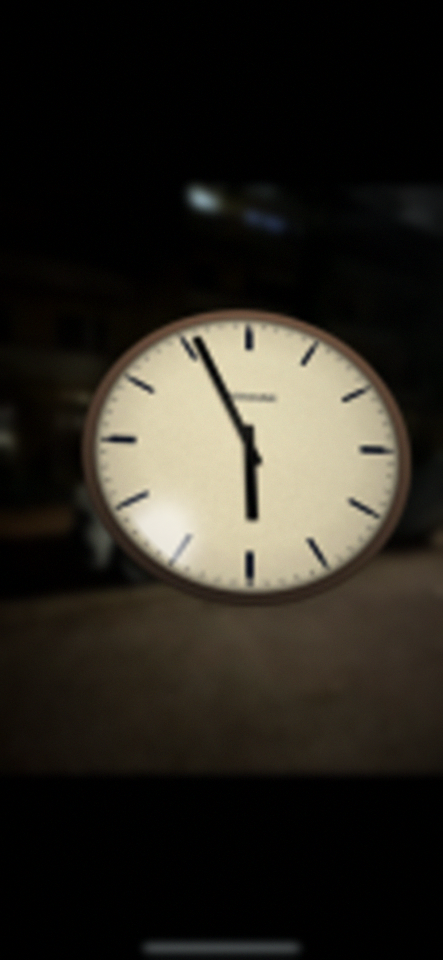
5:56
